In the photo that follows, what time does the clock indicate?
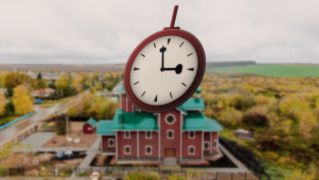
2:58
